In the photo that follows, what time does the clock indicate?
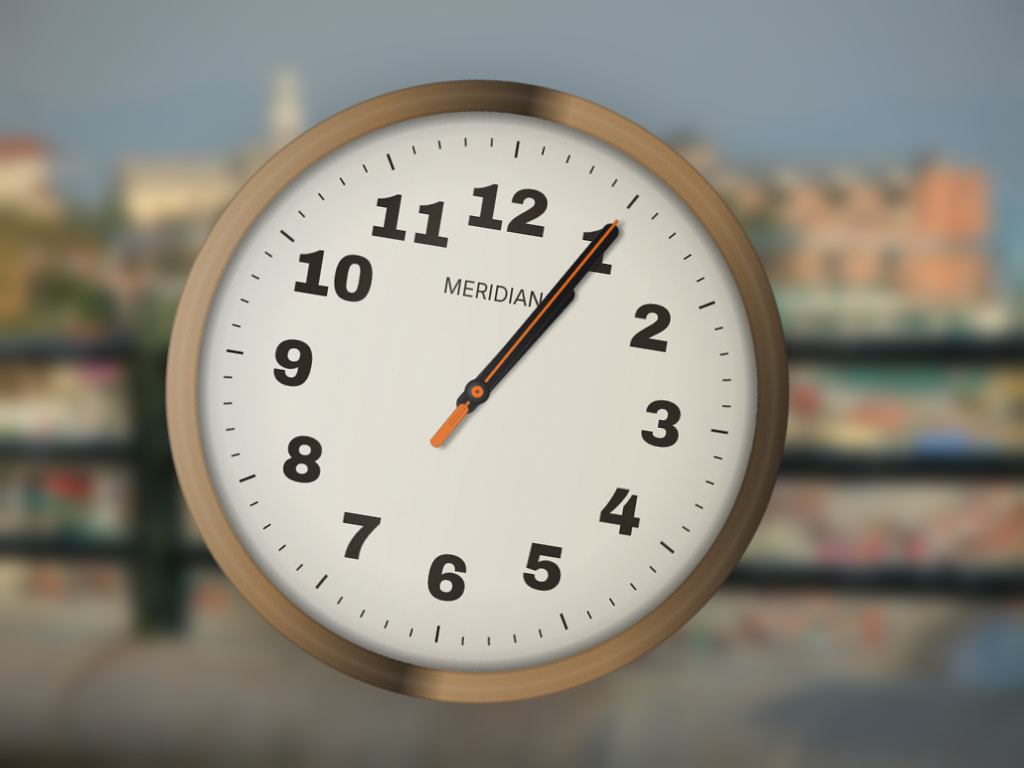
1:05:05
